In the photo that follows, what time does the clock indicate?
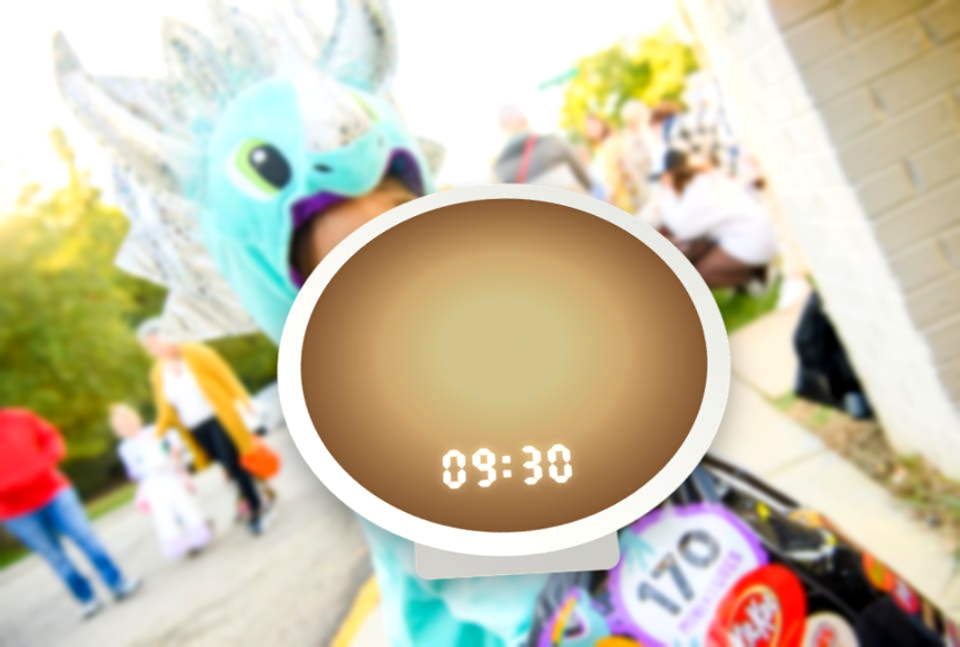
9:30
